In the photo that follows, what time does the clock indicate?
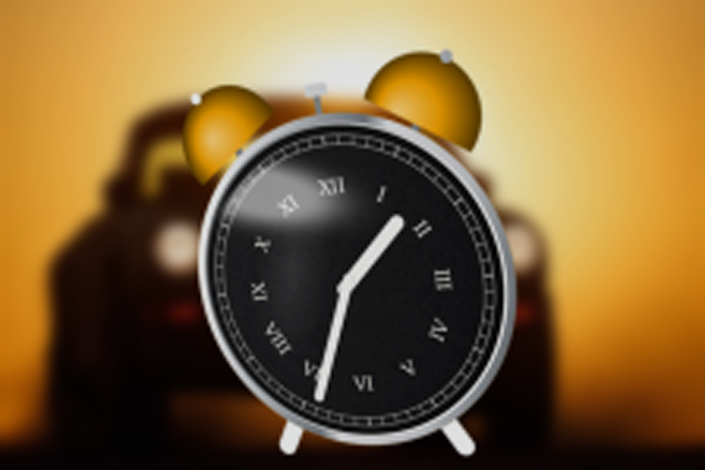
1:34
